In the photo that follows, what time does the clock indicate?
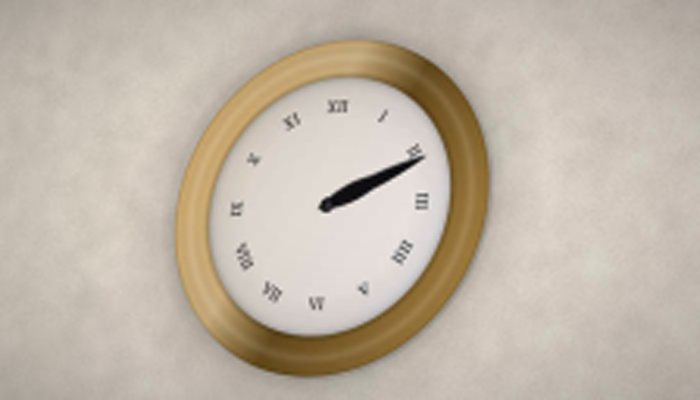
2:11
